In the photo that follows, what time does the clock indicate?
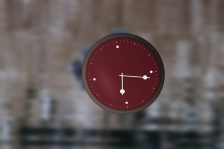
6:17
